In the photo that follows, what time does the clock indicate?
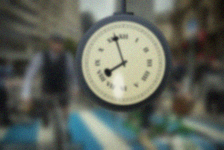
7:57
